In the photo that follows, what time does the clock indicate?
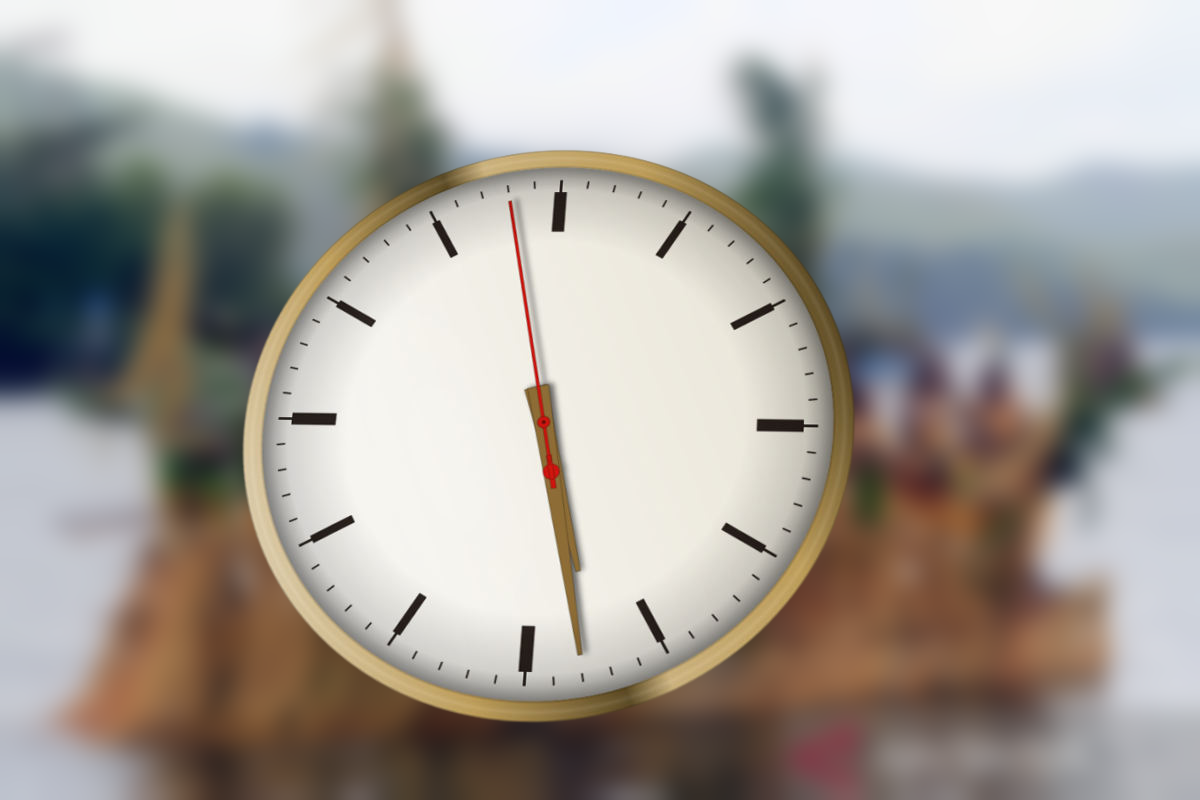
5:27:58
